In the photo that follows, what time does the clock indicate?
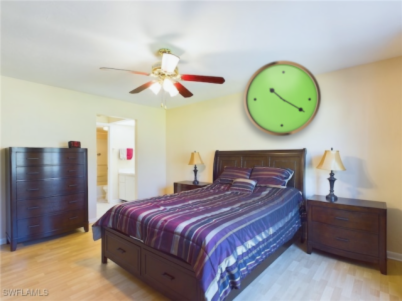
10:20
